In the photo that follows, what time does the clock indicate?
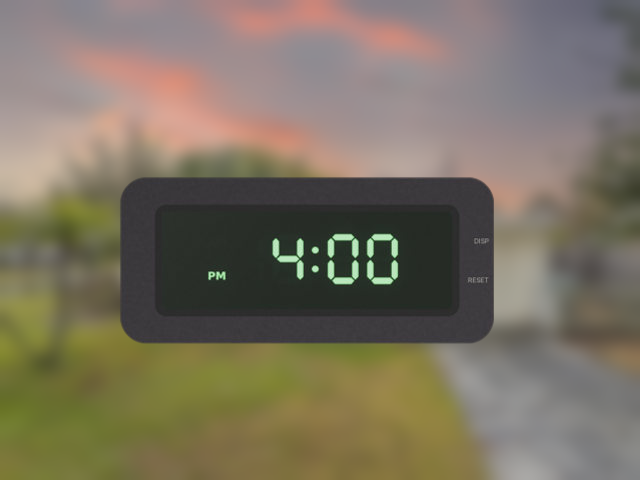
4:00
